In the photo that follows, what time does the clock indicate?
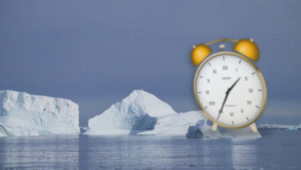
1:35
